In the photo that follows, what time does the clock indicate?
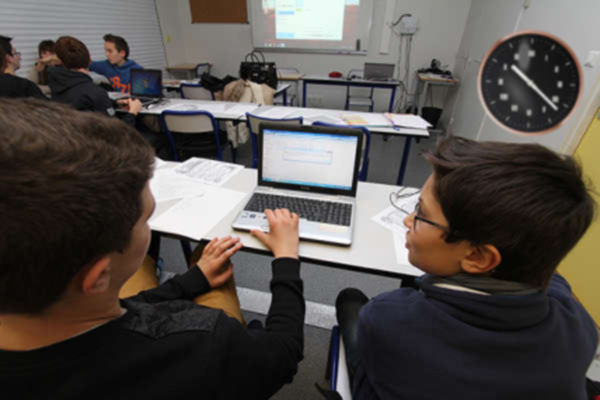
10:22
